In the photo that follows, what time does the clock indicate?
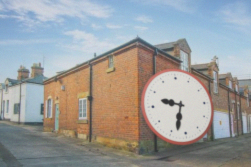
9:33
